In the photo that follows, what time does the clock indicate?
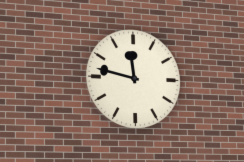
11:47
